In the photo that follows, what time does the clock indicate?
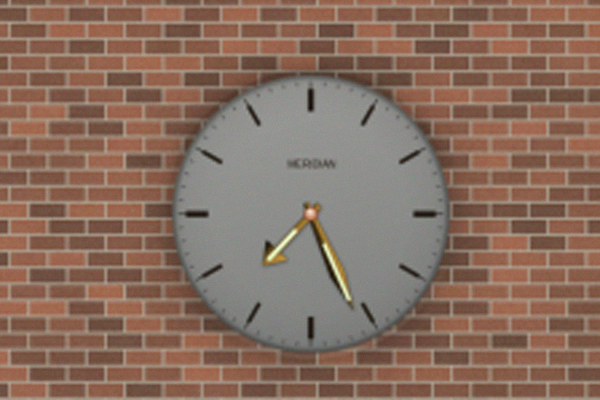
7:26
